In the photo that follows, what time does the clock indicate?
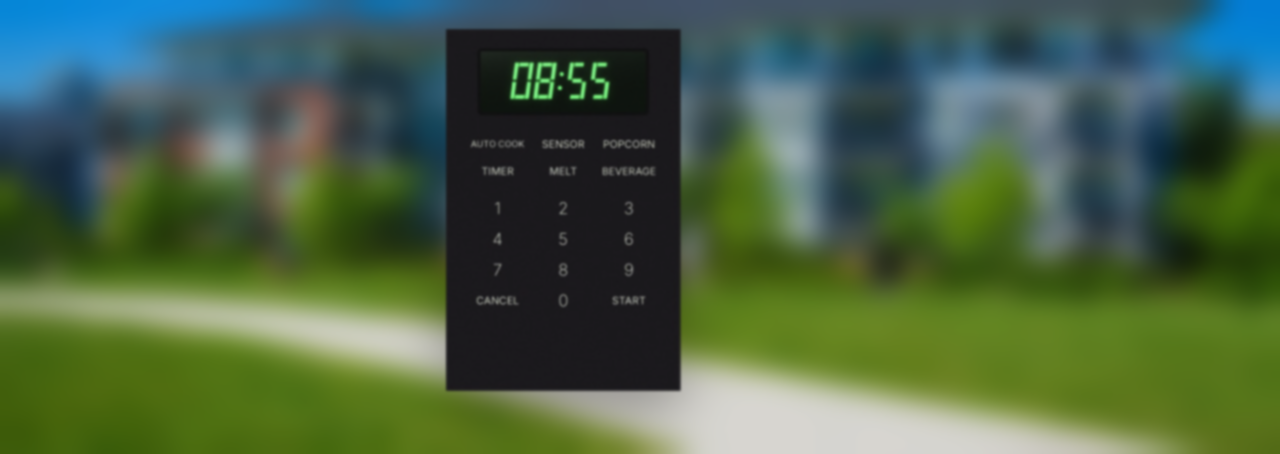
8:55
